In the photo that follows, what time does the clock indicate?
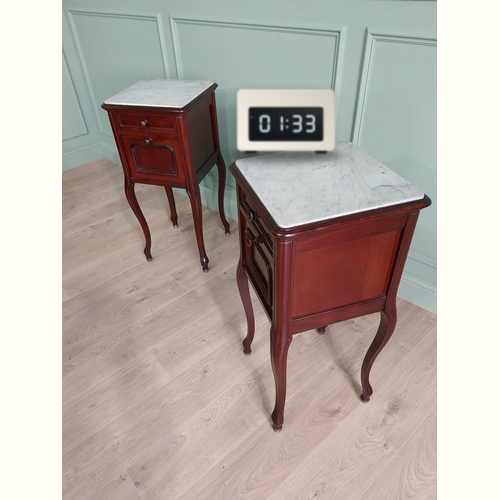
1:33
